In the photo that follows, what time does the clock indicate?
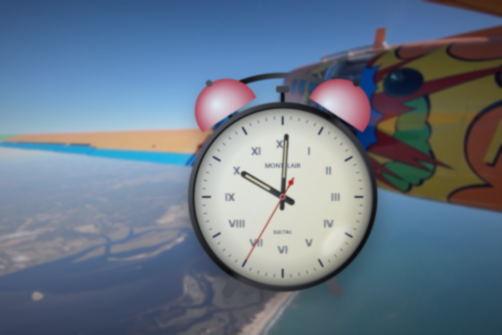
10:00:35
